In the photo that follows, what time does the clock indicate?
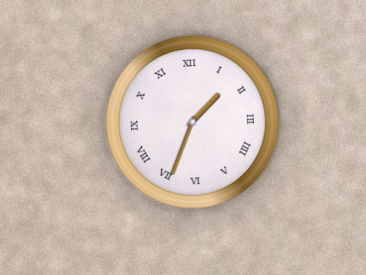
1:34
